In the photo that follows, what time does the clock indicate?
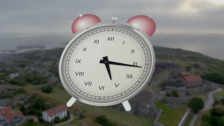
5:16
